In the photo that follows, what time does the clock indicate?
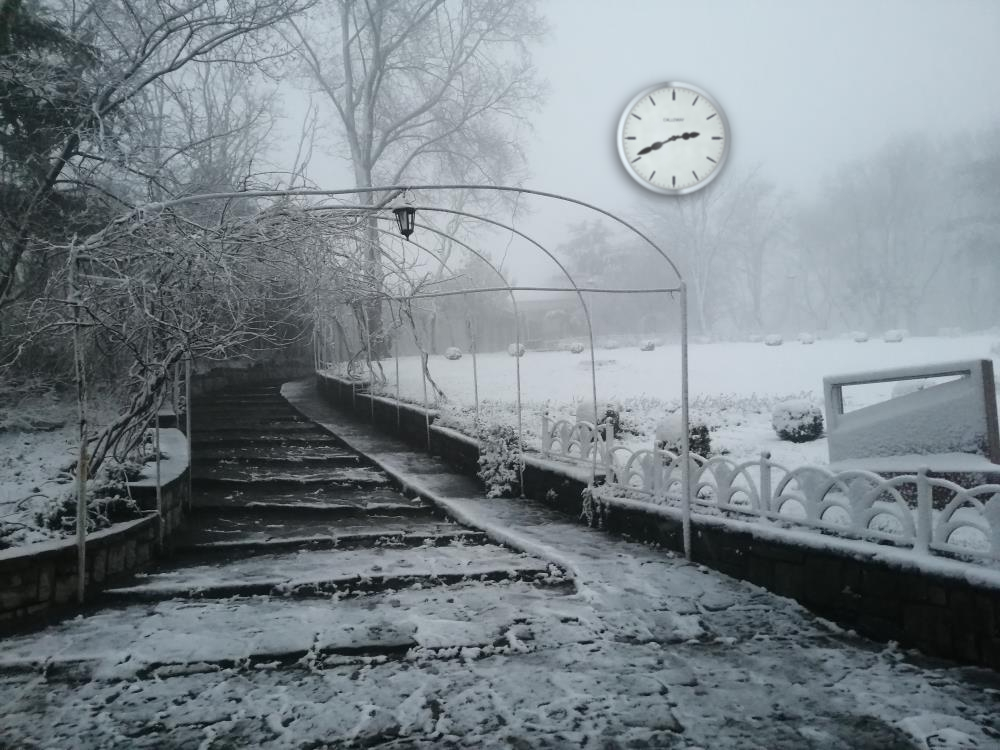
2:41
